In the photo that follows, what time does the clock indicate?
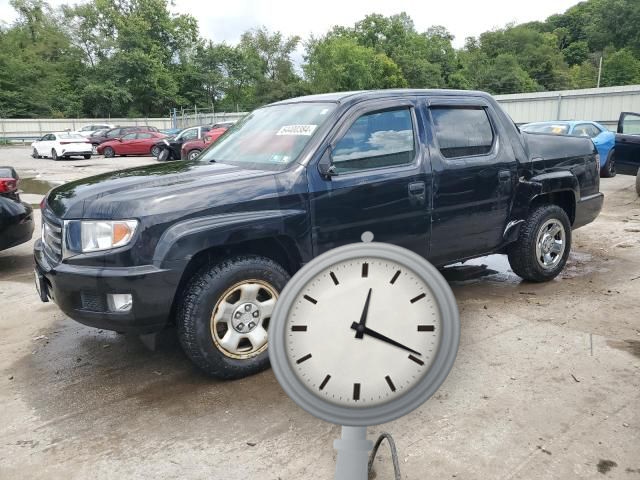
12:19
